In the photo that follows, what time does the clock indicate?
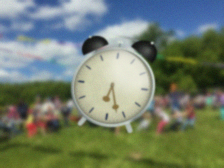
6:27
